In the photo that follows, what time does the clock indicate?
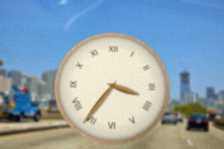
3:36
